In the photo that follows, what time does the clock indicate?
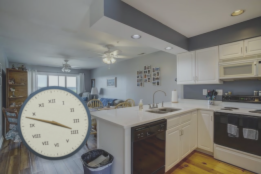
3:48
